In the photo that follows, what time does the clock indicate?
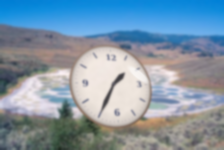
1:35
